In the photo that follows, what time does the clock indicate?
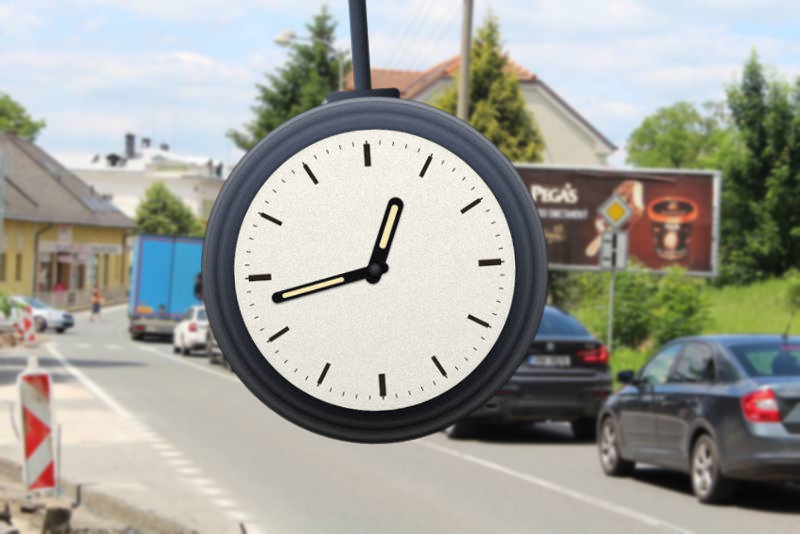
12:43
